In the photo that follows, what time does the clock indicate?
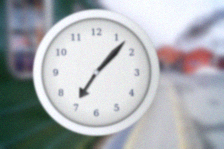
7:07
